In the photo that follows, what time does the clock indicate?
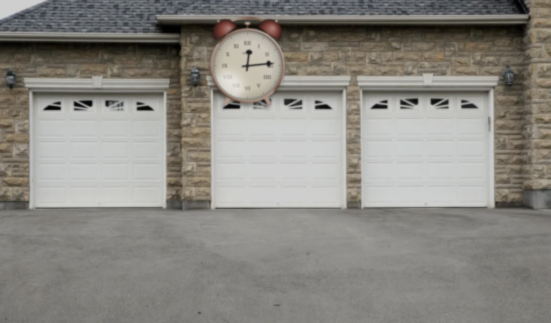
12:14
